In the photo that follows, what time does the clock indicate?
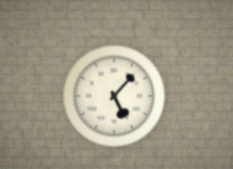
5:07
